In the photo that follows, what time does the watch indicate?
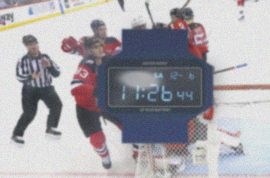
11:26:44
